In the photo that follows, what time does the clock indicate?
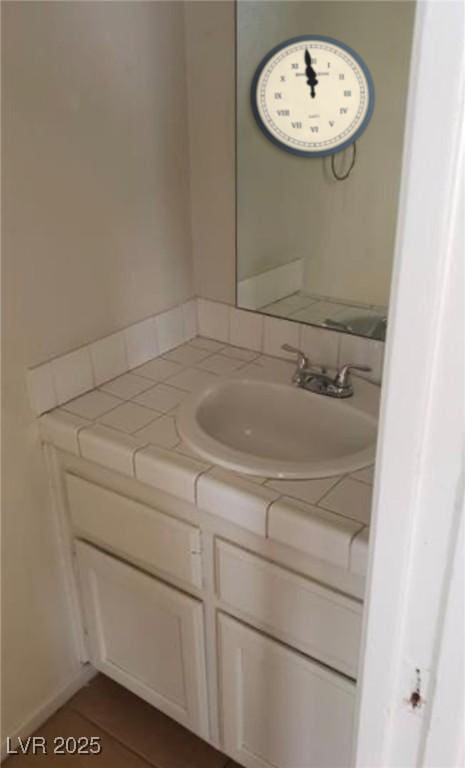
11:59
